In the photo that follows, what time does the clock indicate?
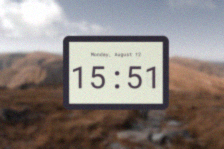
15:51
